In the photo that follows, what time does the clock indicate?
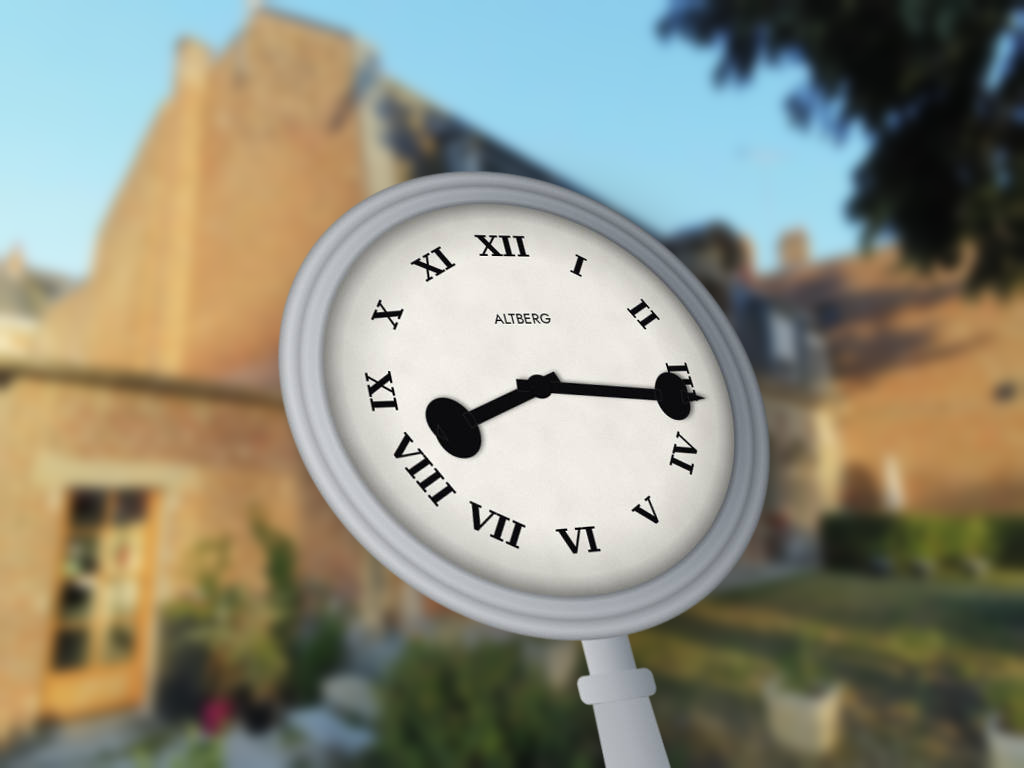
8:16
